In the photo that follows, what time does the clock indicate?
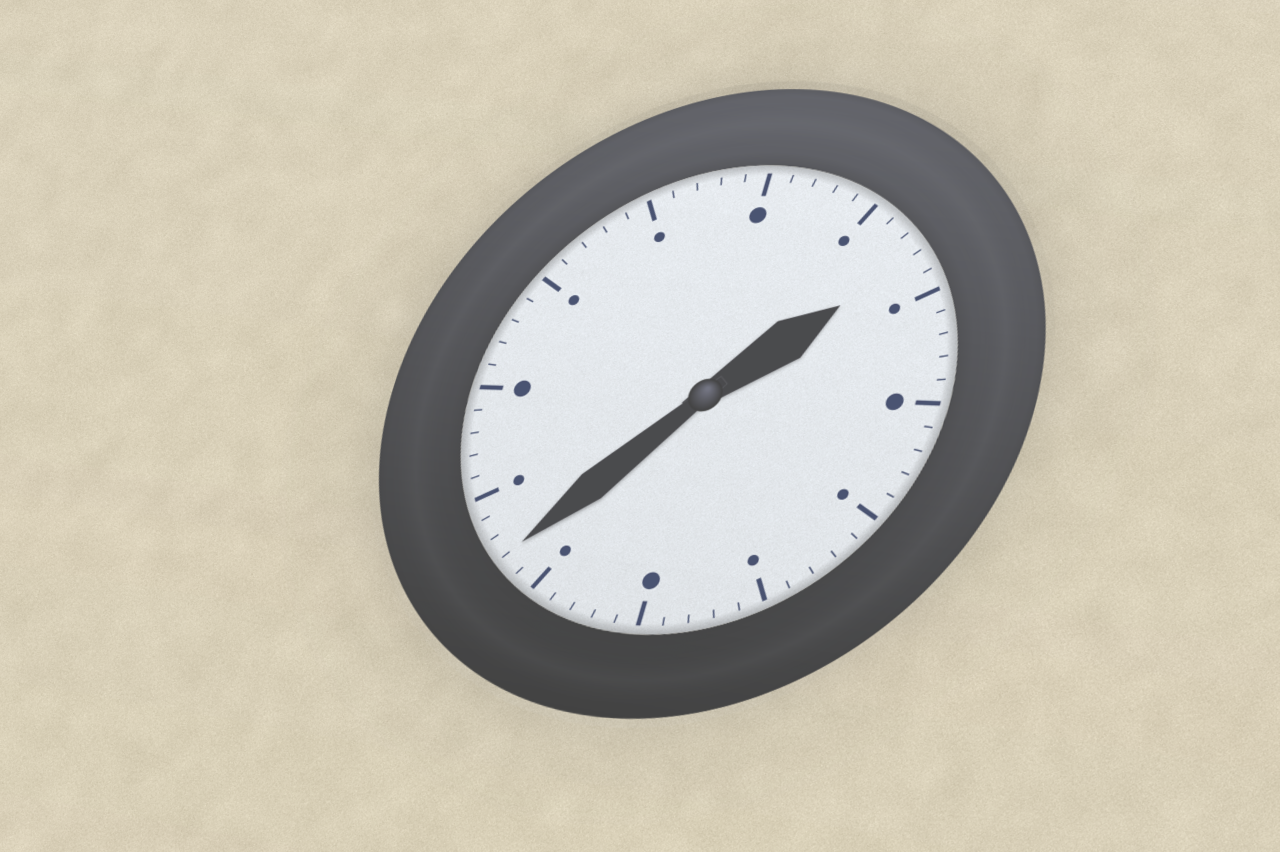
1:37
